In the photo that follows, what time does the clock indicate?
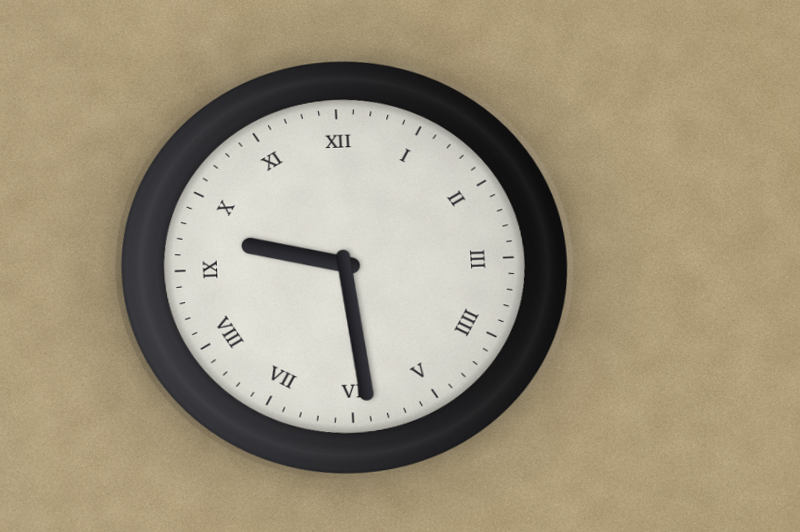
9:29
